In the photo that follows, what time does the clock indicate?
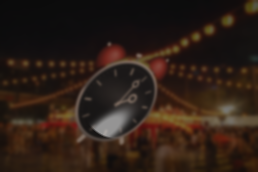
2:04
